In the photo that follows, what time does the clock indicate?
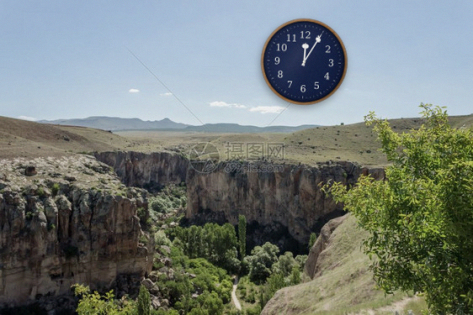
12:05
